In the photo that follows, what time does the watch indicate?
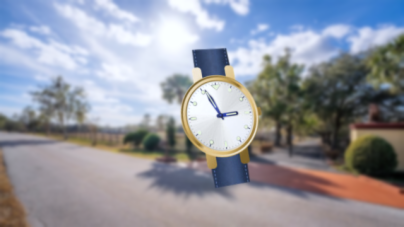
2:56
